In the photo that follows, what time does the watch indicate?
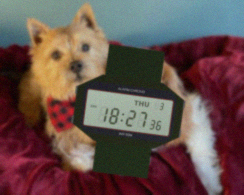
18:27:36
